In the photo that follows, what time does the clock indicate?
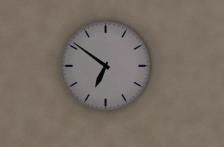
6:51
